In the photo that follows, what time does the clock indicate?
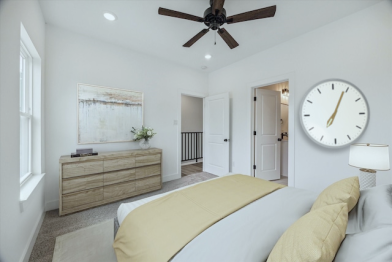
7:04
